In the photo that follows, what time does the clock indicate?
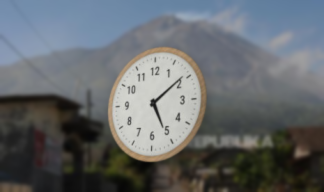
5:09
